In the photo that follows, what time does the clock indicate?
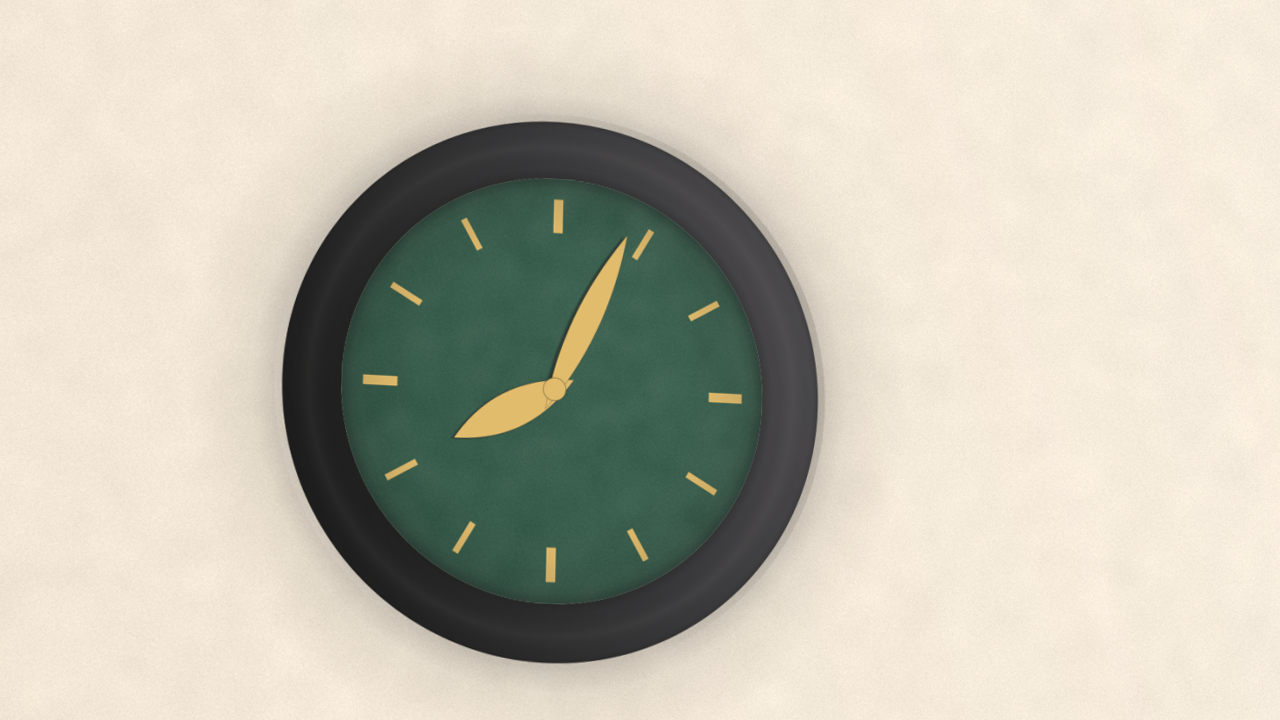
8:04
